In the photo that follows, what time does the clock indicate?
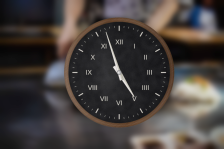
4:57
